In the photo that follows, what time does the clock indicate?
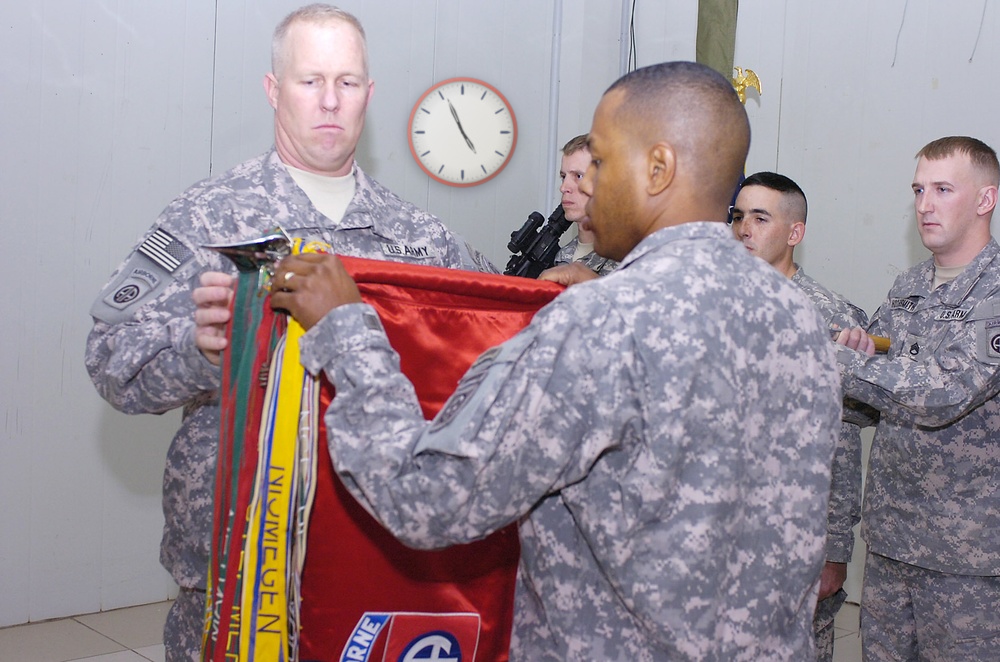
4:56
